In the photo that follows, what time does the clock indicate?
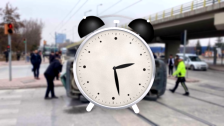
2:28
